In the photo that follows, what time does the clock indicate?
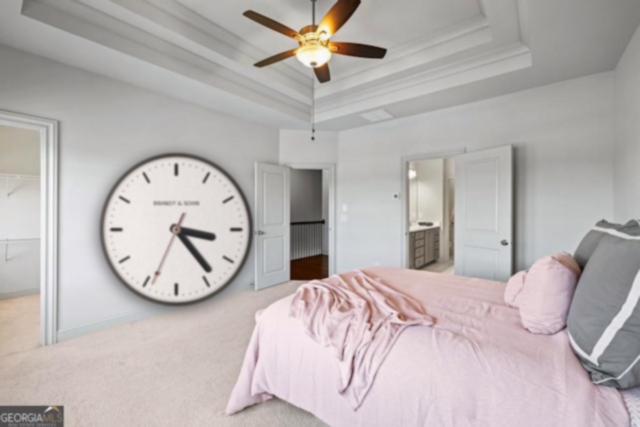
3:23:34
